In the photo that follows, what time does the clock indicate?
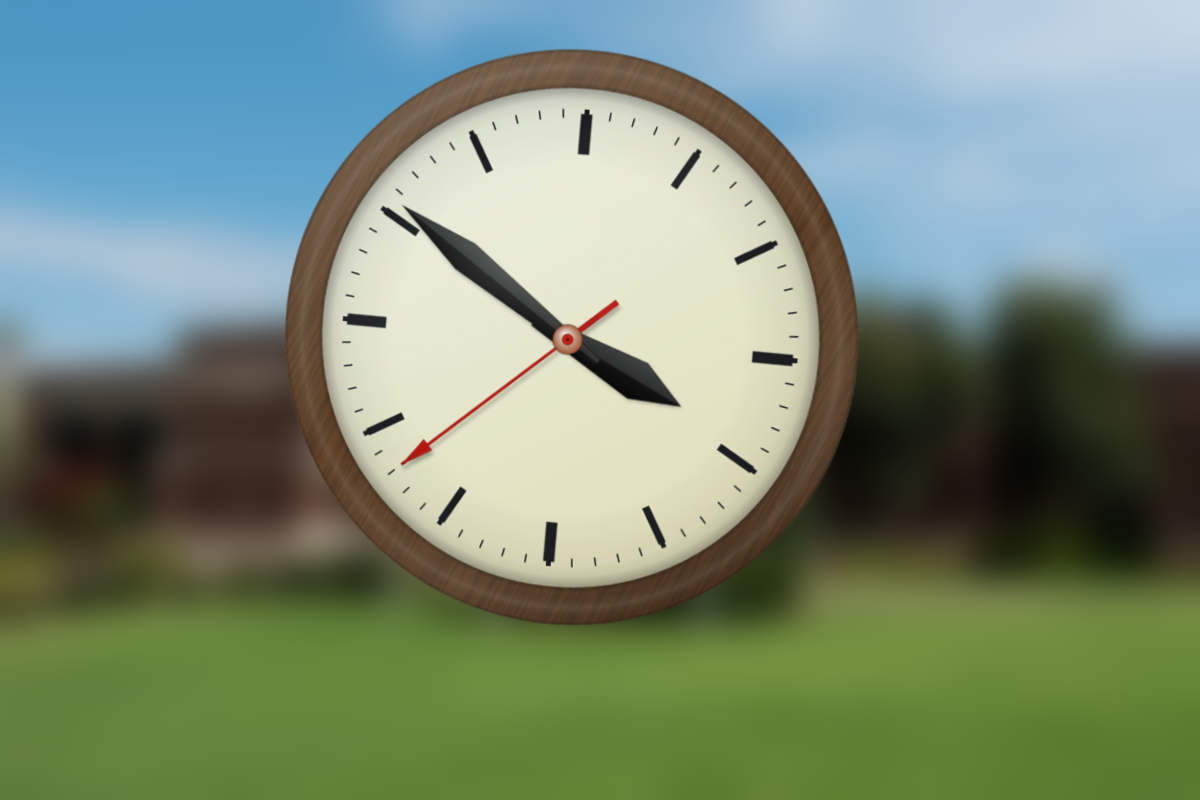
3:50:38
